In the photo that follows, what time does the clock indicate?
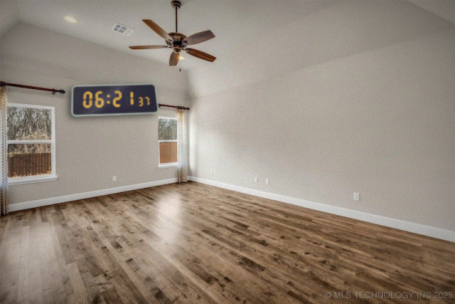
6:21:37
